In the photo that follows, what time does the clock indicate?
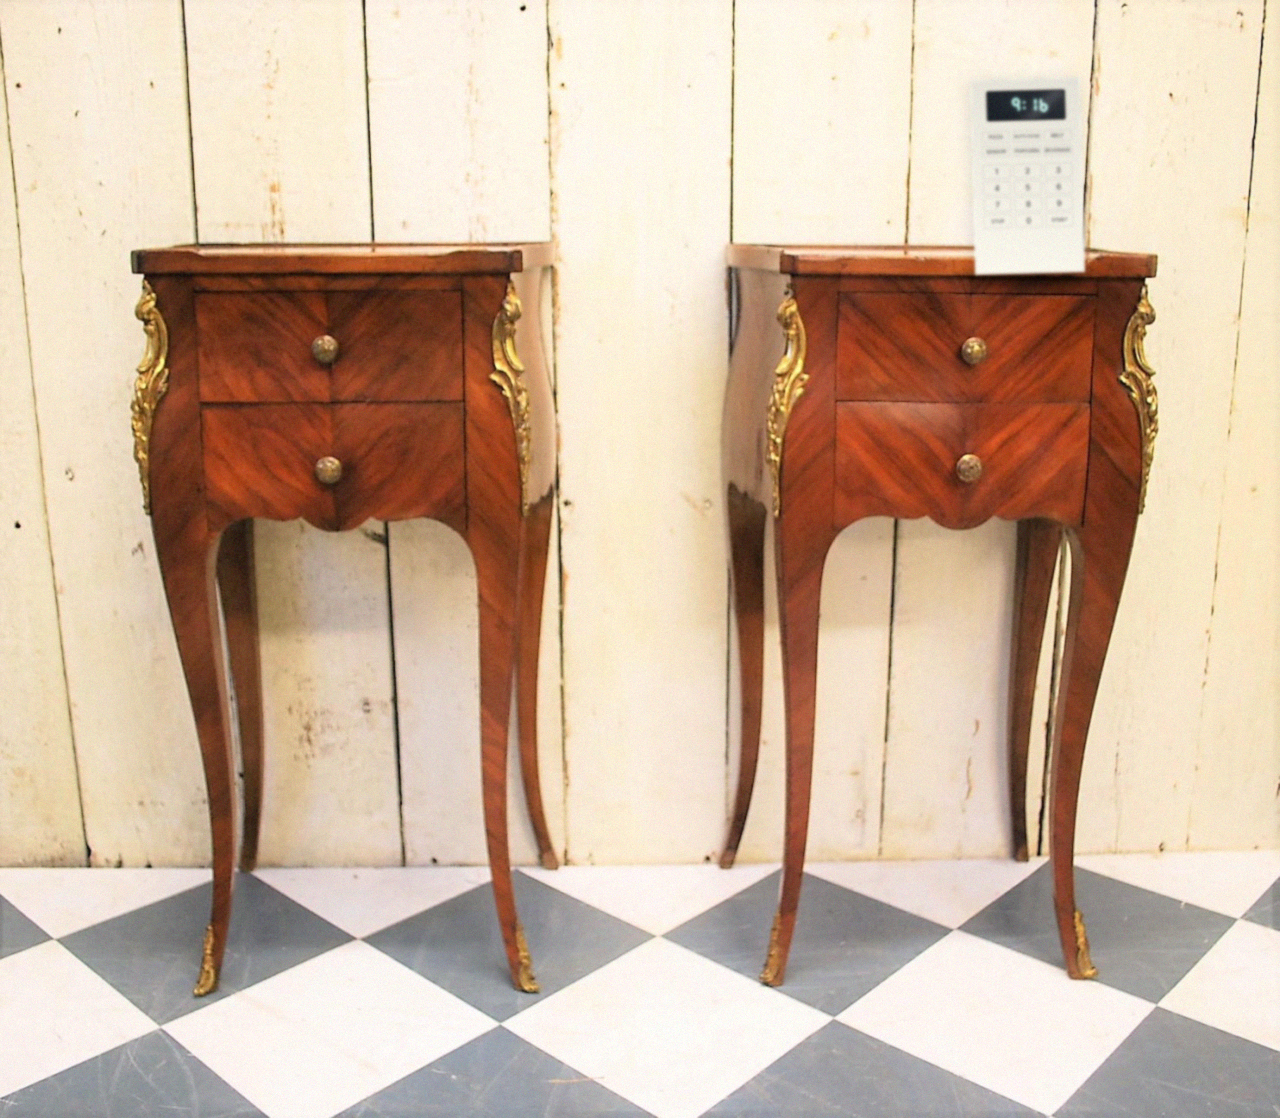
9:16
